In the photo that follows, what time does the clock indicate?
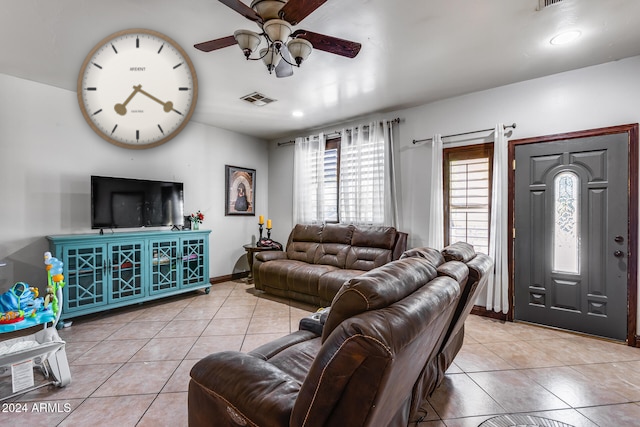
7:20
